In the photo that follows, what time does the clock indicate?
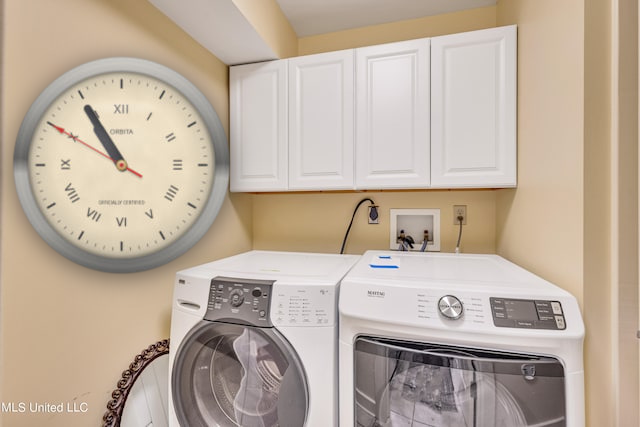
10:54:50
